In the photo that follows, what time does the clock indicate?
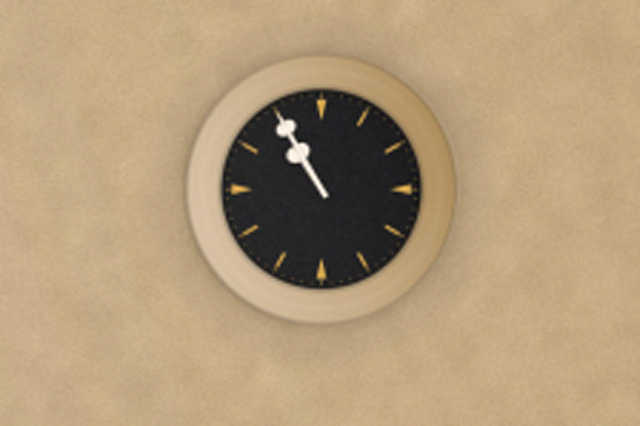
10:55
